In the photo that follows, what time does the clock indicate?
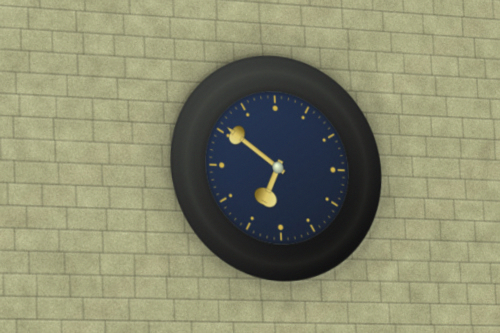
6:51
